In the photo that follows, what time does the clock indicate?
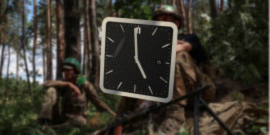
4:59
